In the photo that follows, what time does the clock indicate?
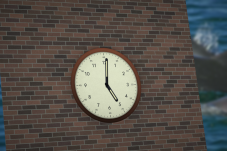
5:01
